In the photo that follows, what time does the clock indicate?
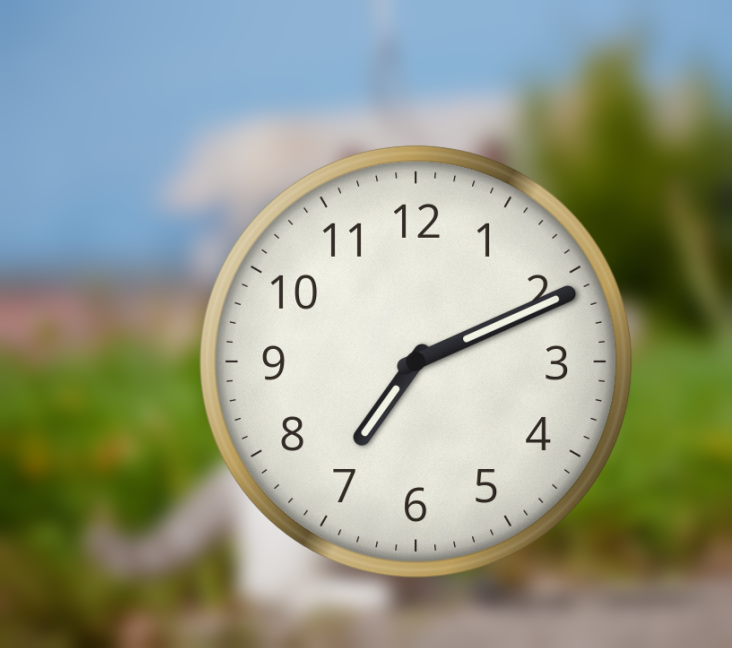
7:11
